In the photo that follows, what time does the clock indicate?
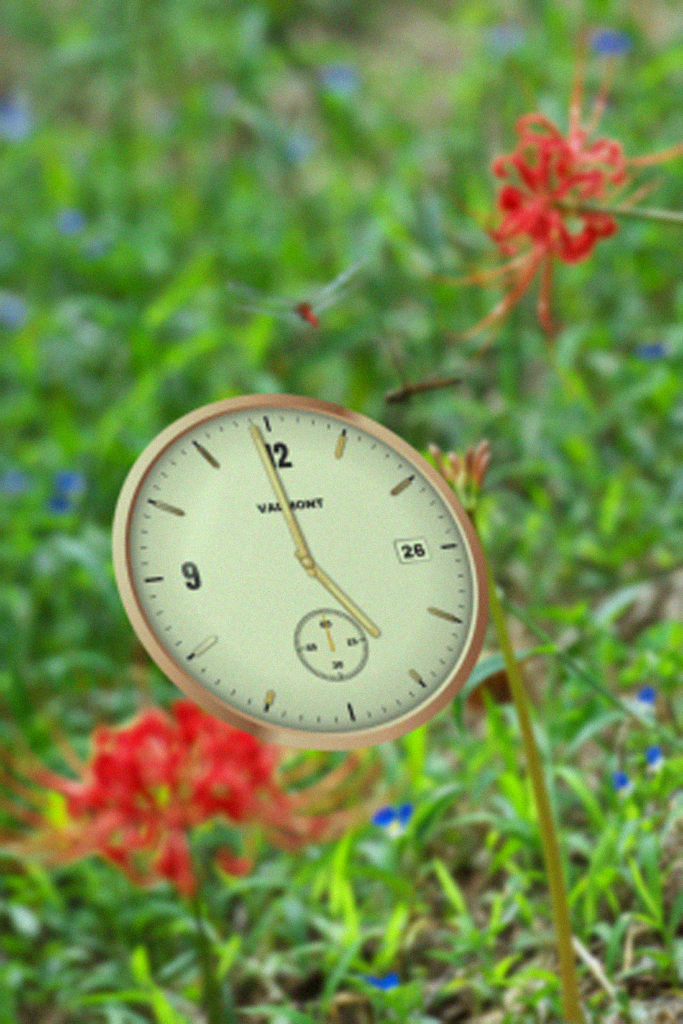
4:59
